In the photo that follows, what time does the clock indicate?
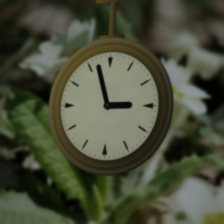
2:57
